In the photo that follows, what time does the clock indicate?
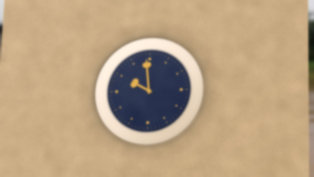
9:59
